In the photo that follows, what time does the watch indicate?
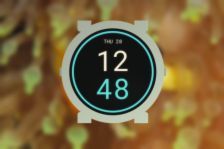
12:48
